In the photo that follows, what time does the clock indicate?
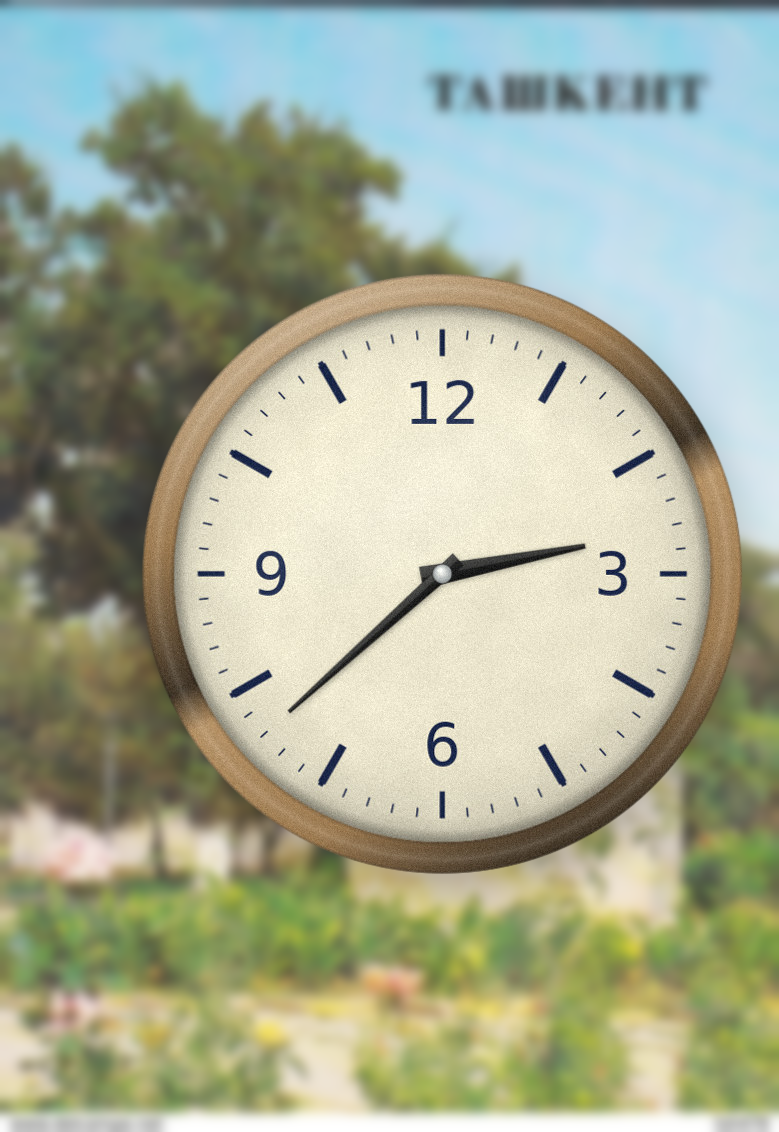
2:38
